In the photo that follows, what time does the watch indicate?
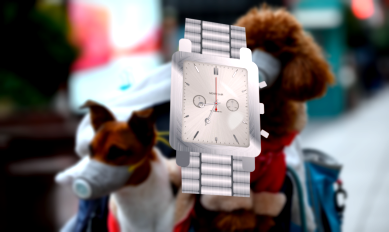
8:34
